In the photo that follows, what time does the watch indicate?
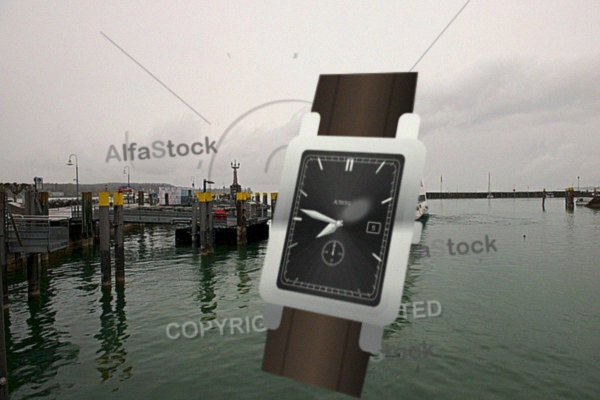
7:47
